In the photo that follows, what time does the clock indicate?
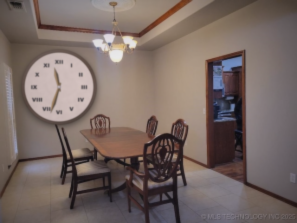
11:33
